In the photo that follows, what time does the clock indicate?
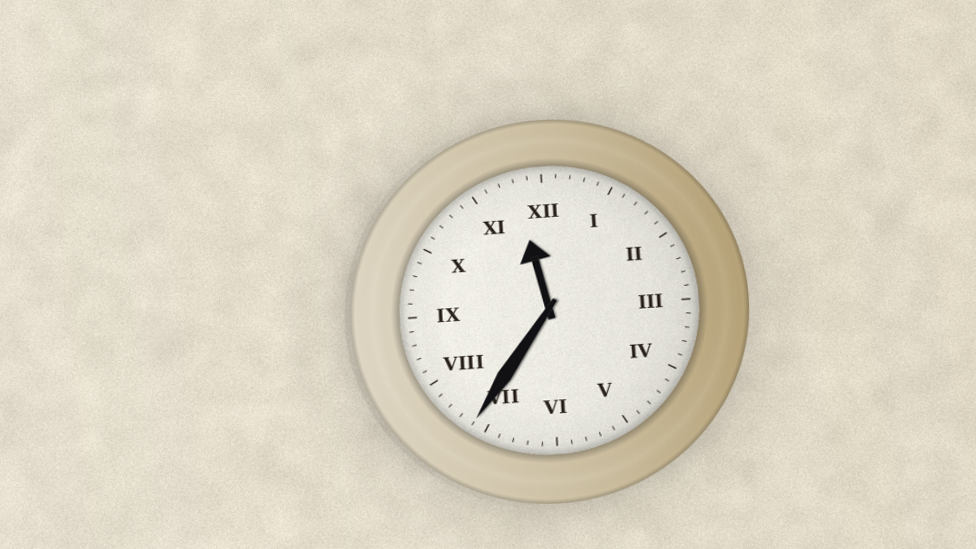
11:36
